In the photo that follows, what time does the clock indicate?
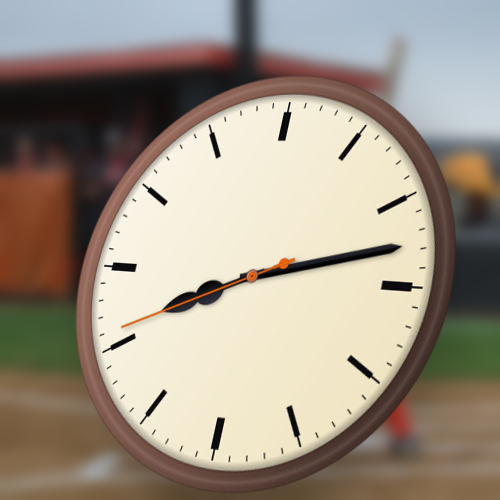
8:12:41
